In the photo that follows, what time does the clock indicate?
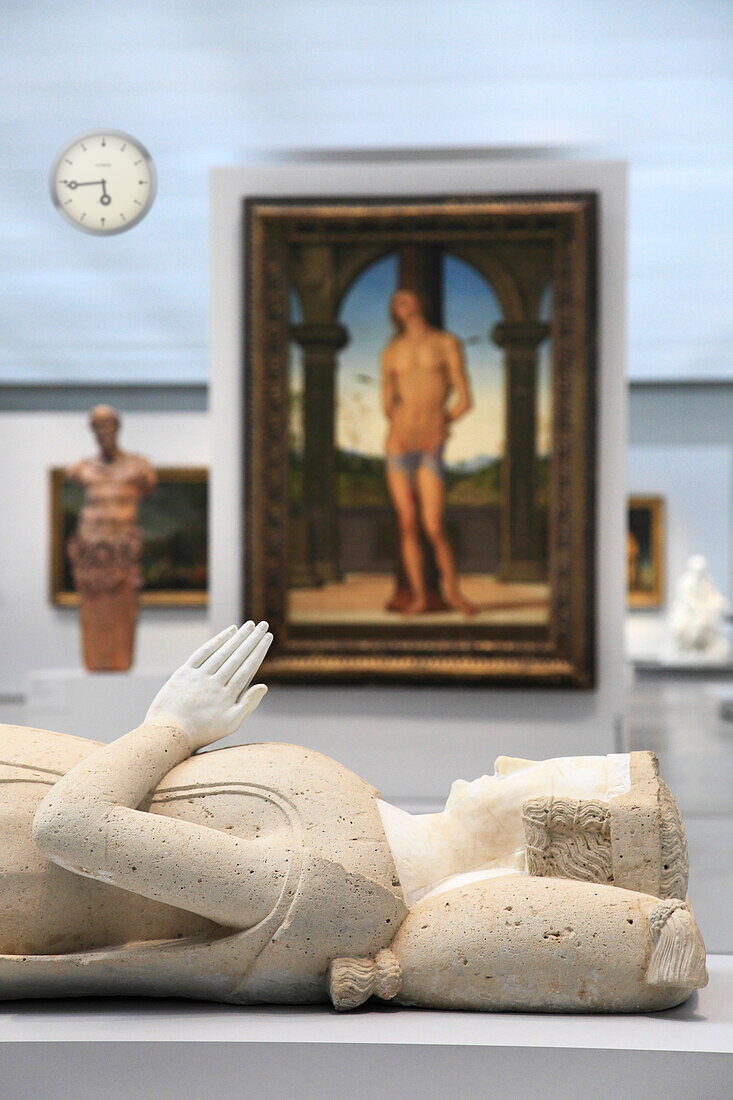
5:44
